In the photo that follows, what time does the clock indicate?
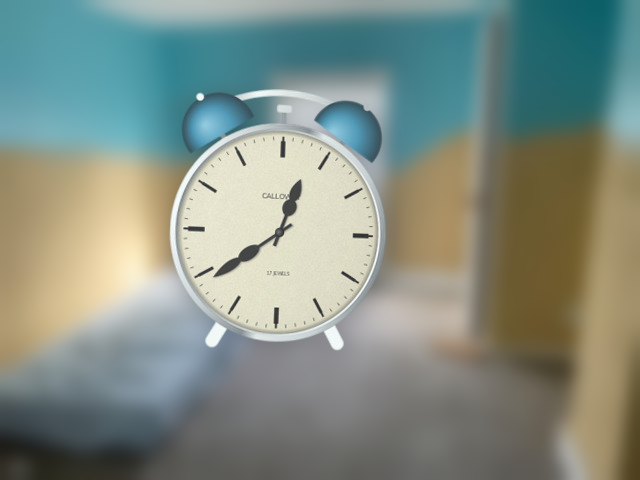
12:39
